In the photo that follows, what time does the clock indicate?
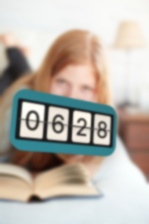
6:28
